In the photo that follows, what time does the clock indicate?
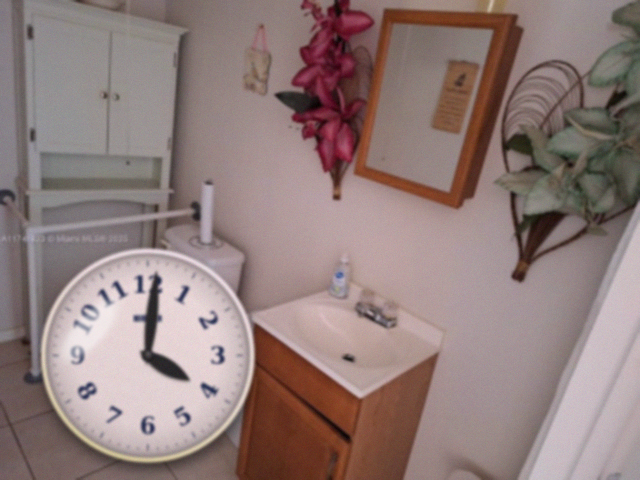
4:01
